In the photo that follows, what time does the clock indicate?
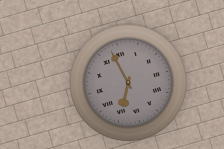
6:58
